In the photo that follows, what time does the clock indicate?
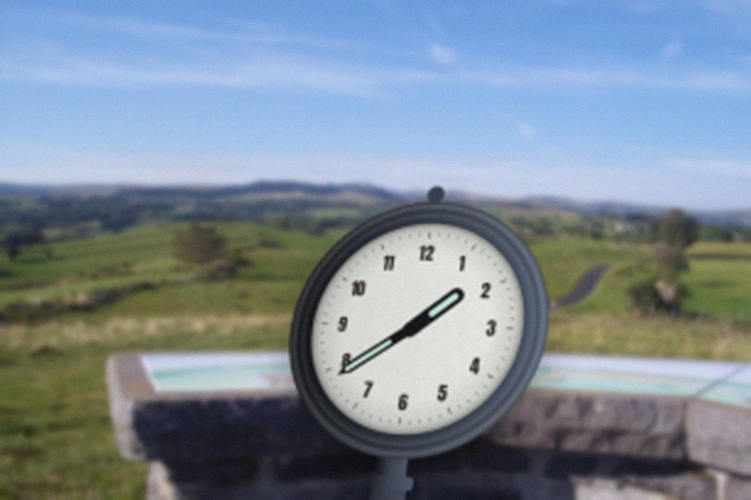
1:39
